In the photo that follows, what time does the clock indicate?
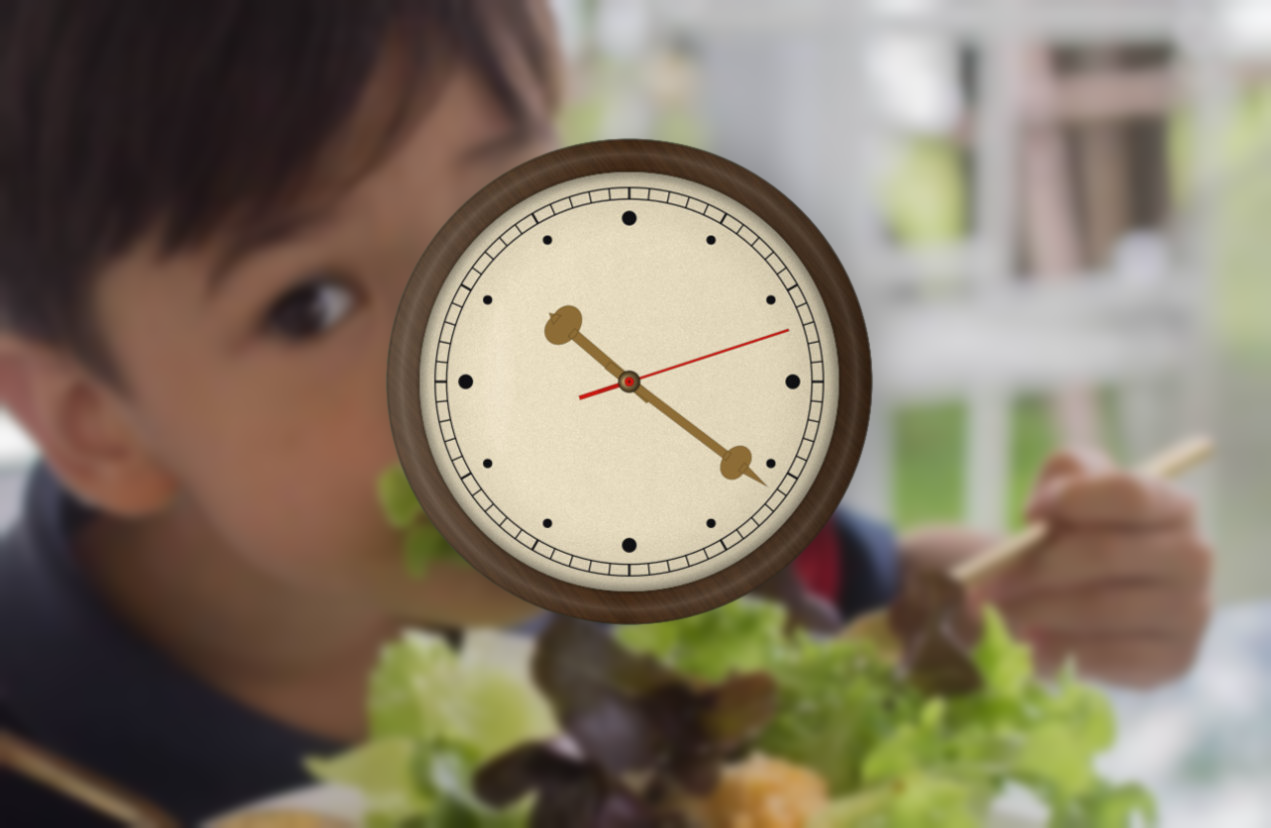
10:21:12
